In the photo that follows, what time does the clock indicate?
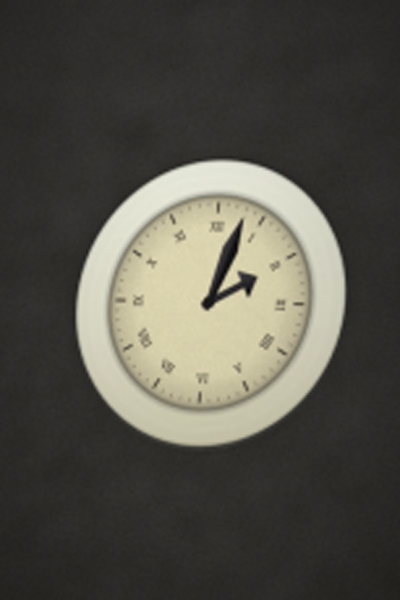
2:03
